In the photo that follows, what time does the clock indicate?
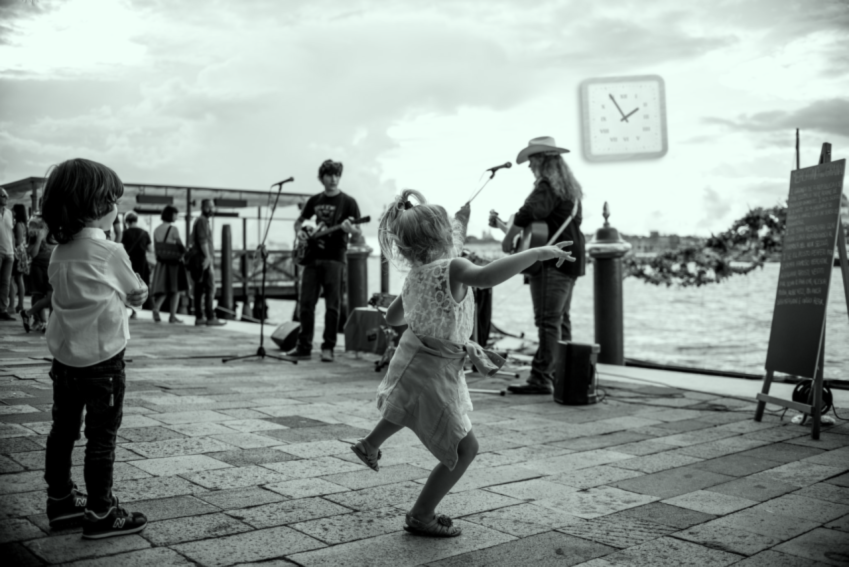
1:55
